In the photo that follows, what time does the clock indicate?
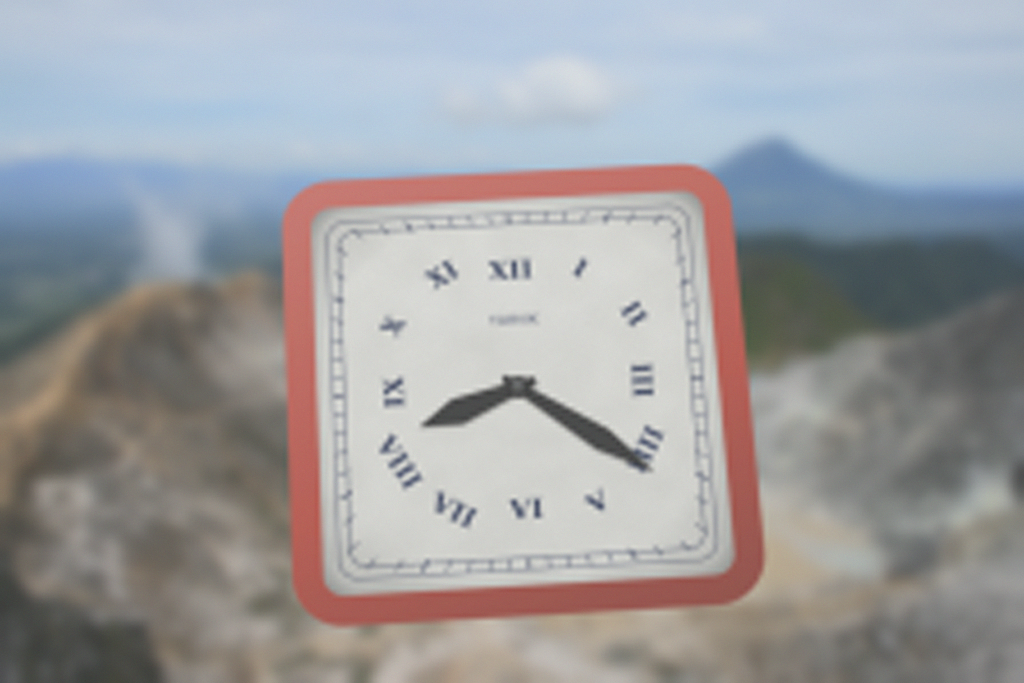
8:21
